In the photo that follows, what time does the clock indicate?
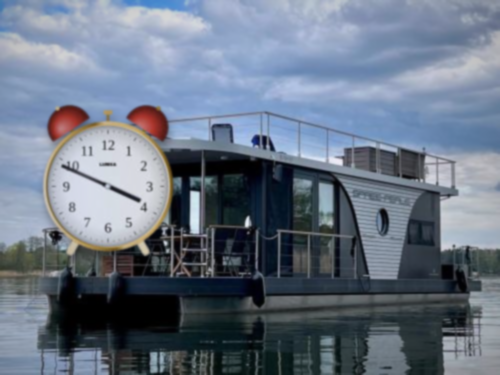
3:49
